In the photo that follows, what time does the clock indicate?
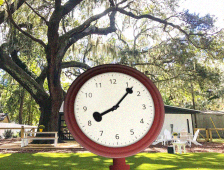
8:07
